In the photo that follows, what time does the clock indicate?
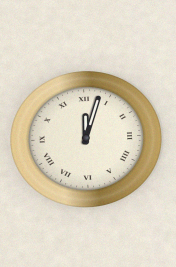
12:03
